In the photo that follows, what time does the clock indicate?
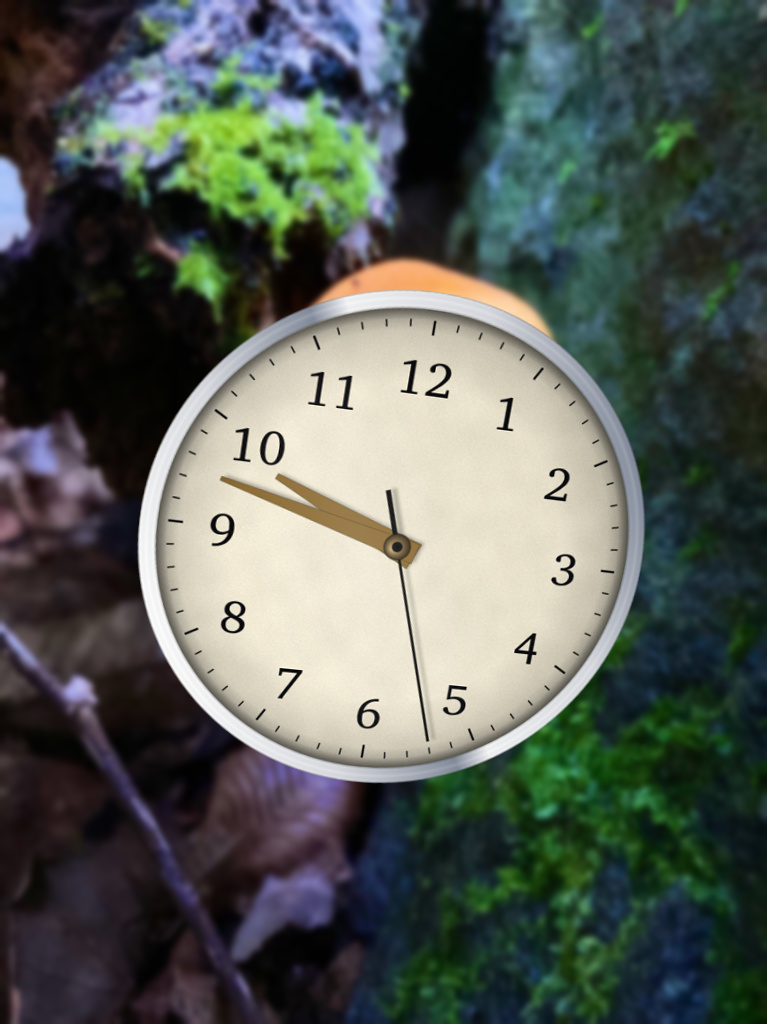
9:47:27
